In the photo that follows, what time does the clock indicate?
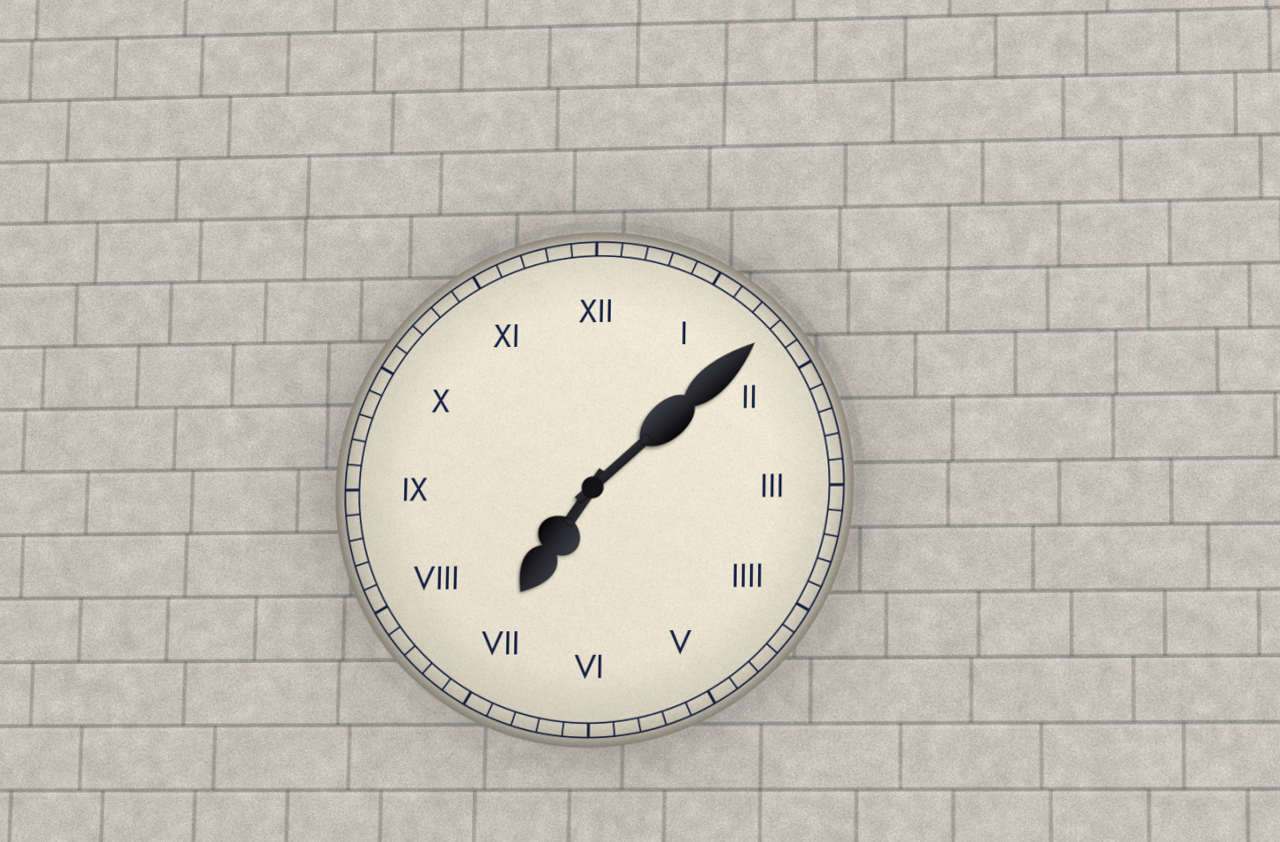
7:08
